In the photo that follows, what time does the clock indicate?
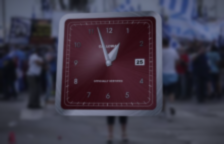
12:57
